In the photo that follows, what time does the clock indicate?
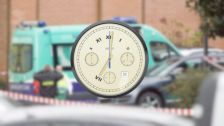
7:01
